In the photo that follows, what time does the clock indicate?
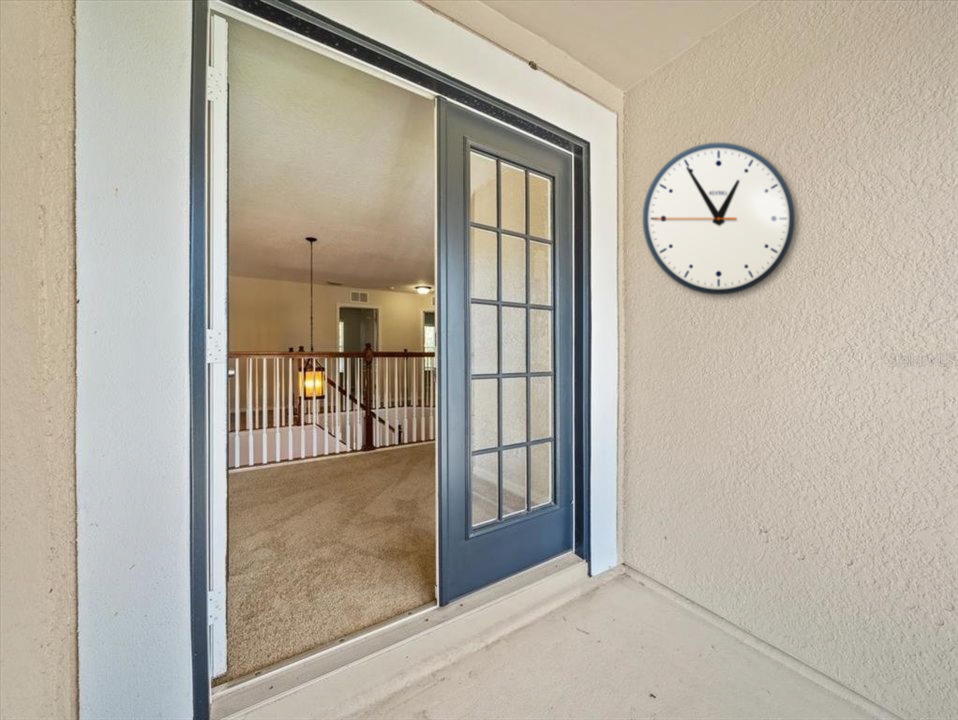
12:54:45
